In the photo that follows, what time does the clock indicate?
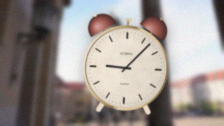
9:07
